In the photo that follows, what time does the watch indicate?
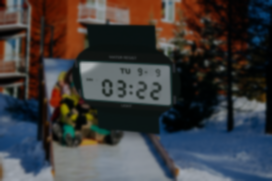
3:22
